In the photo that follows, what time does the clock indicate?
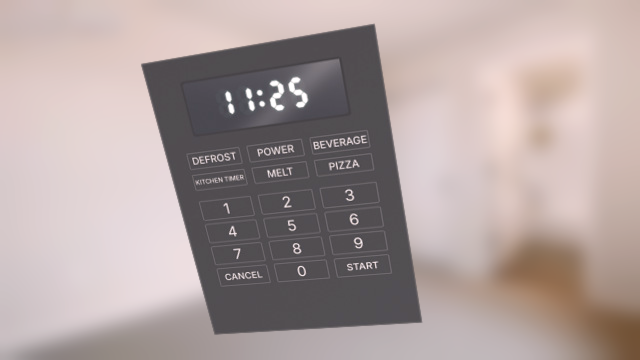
11:25
